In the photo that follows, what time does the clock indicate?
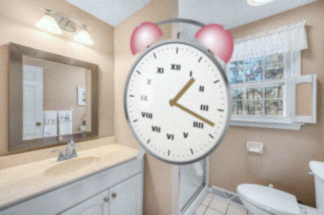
1:18
